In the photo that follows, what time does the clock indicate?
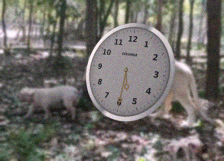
5:30
